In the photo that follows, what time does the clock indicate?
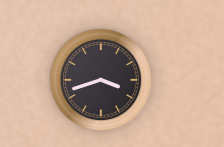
3:42
